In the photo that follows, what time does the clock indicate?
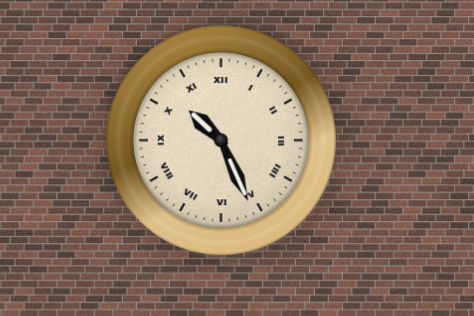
10:26
